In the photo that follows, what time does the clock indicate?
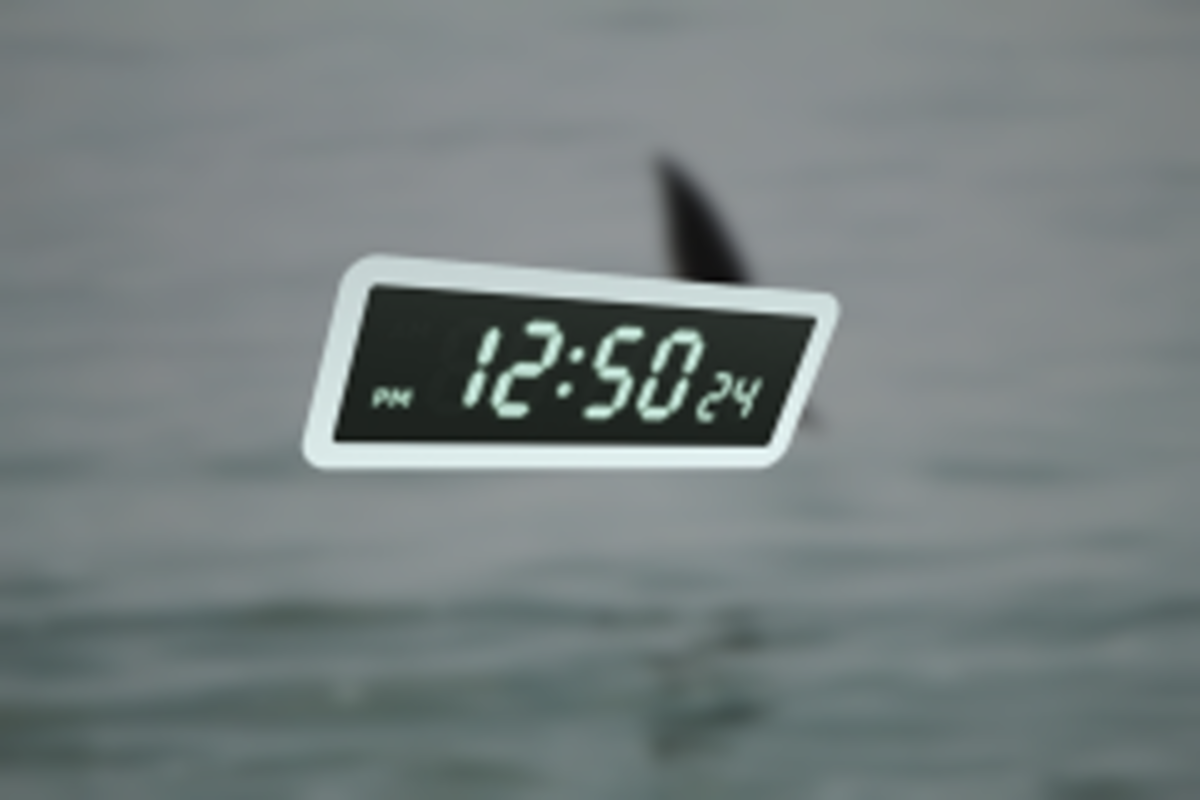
12:50:24
